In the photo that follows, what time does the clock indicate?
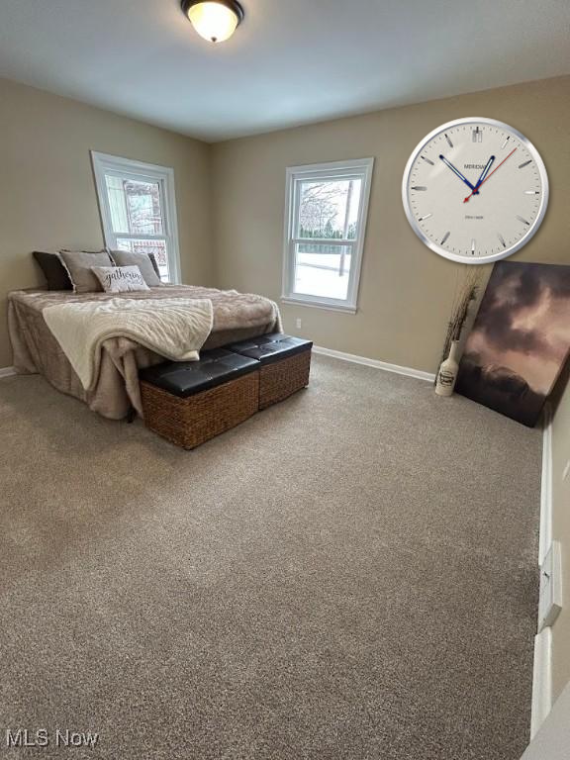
12:52:07
